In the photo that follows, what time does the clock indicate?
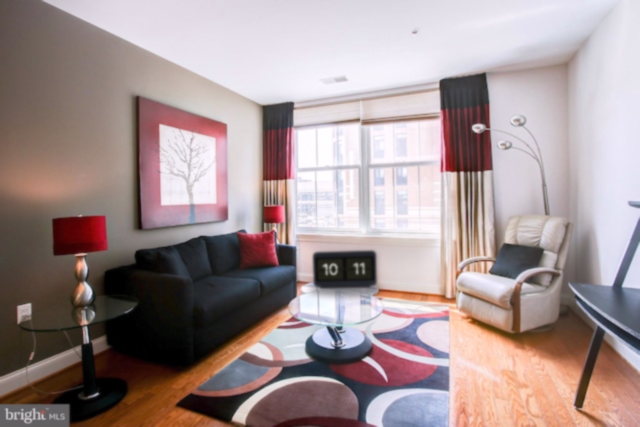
10:11
